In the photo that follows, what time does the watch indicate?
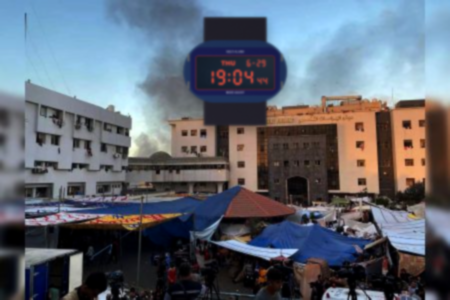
19:04
